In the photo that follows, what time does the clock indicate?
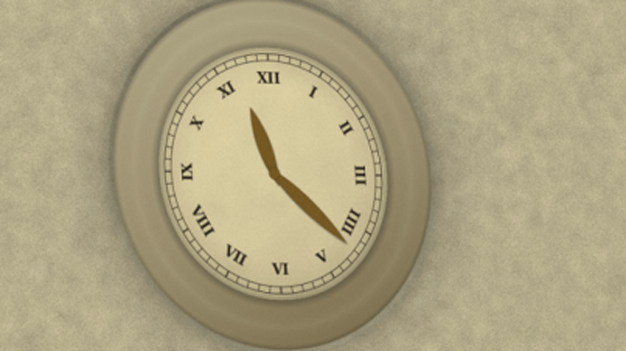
11:22
